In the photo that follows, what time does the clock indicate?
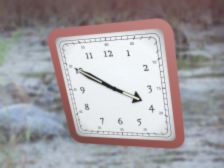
3:50
